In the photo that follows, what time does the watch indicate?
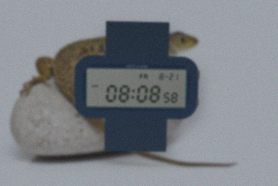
8:08:58
